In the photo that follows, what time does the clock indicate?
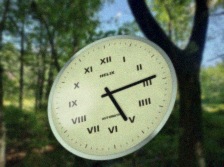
5:14
